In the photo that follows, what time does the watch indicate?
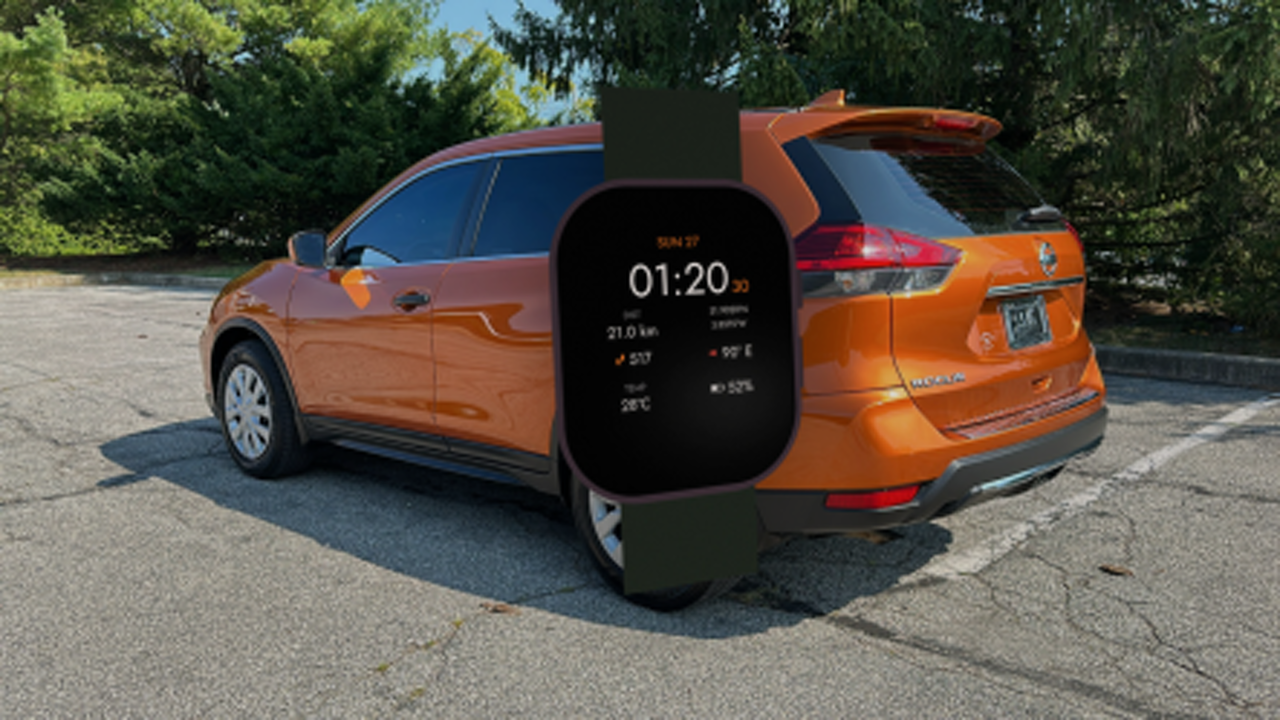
1:20
